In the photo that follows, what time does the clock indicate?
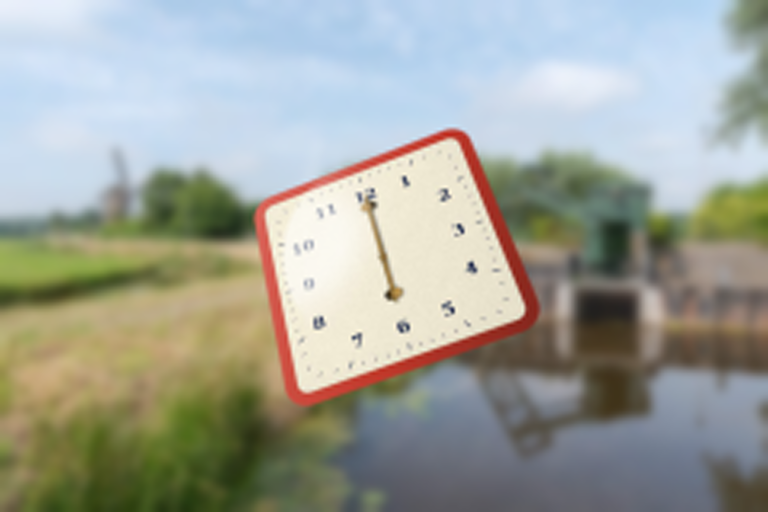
6:00
